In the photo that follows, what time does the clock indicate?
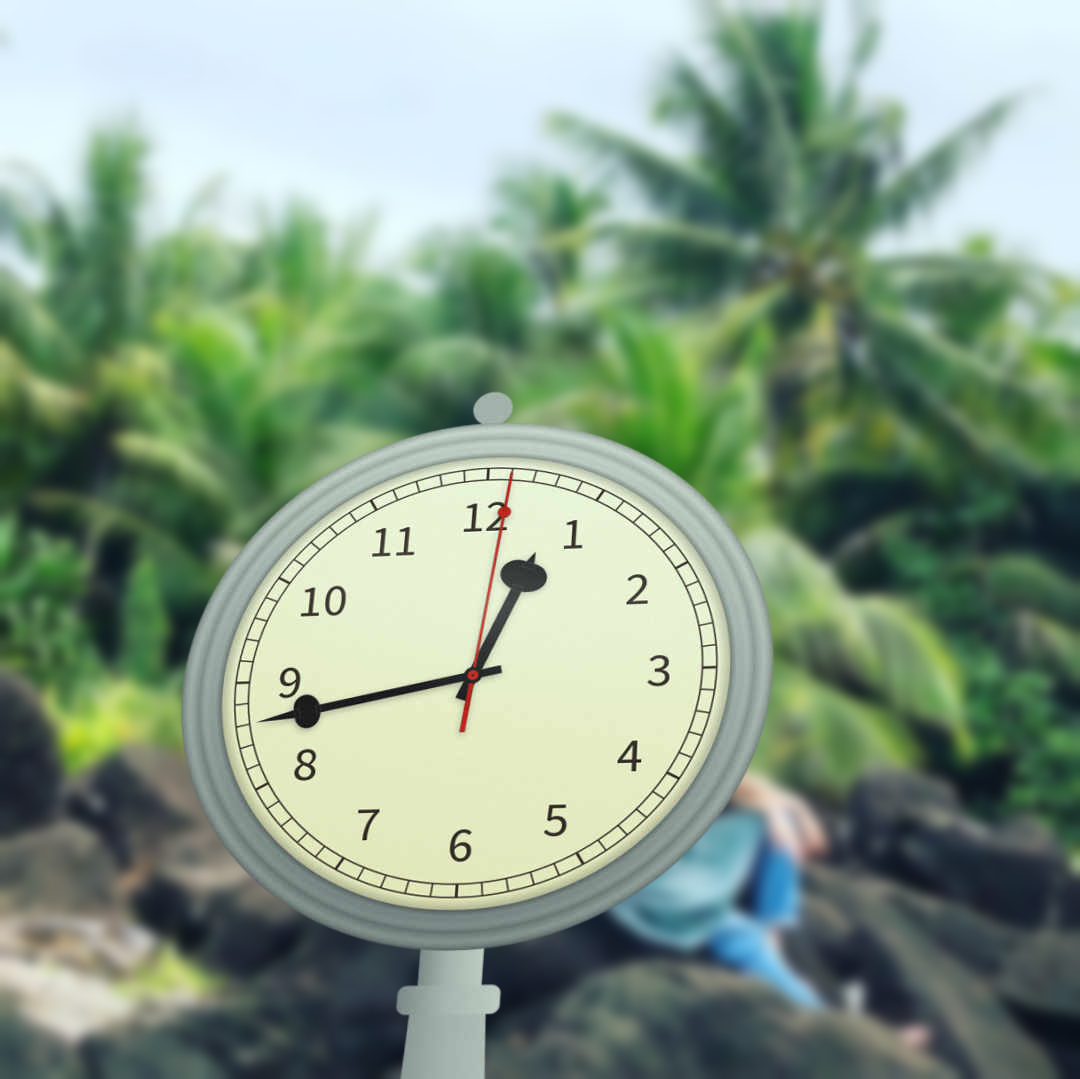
12:43:01
